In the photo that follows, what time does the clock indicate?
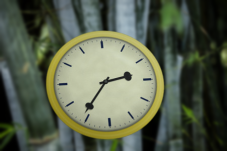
2:36
